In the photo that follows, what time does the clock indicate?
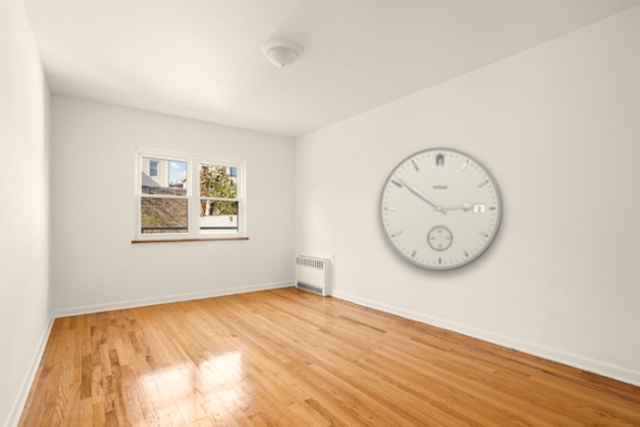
2:51
